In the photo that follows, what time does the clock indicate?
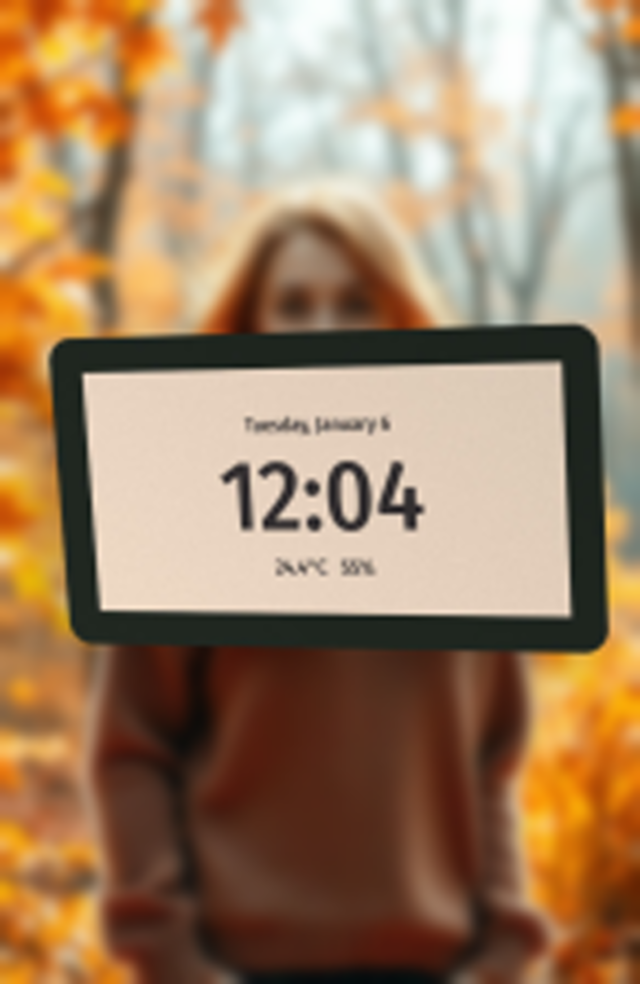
12:04
